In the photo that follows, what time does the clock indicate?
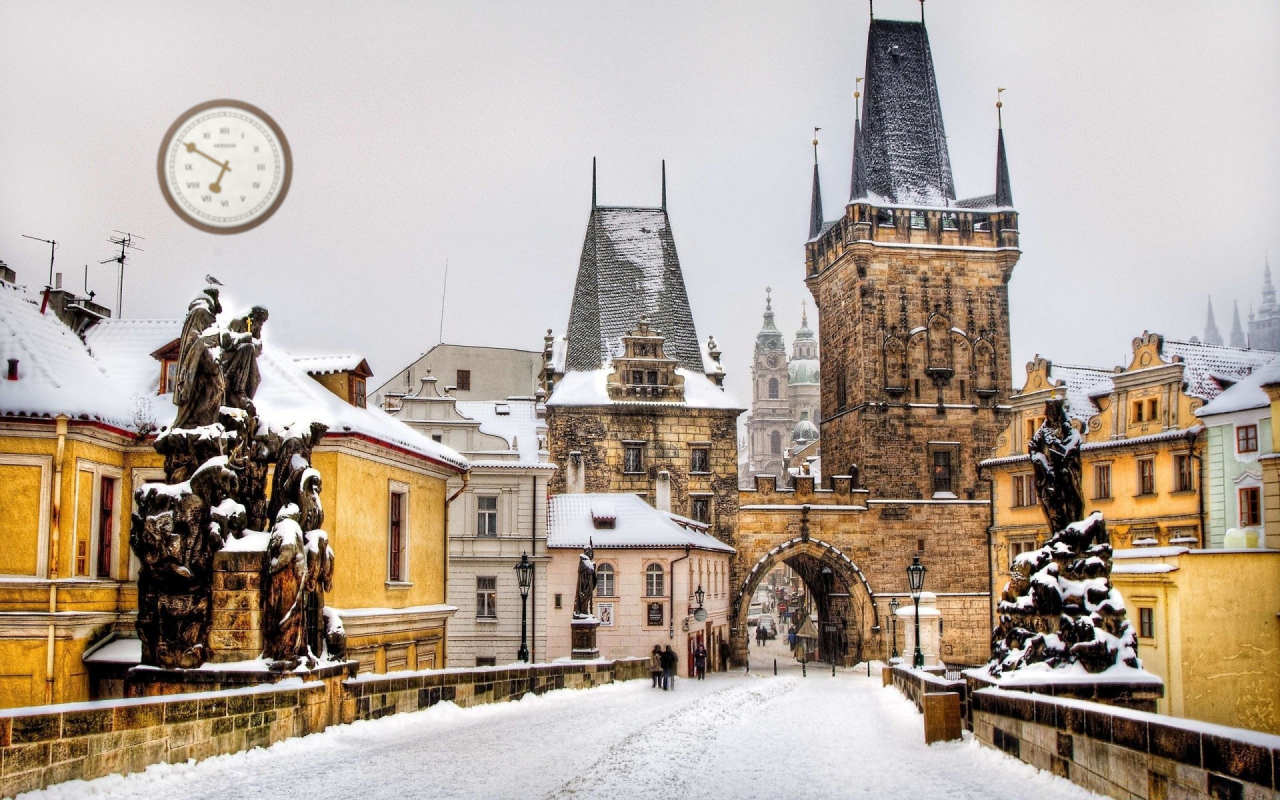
6:50
